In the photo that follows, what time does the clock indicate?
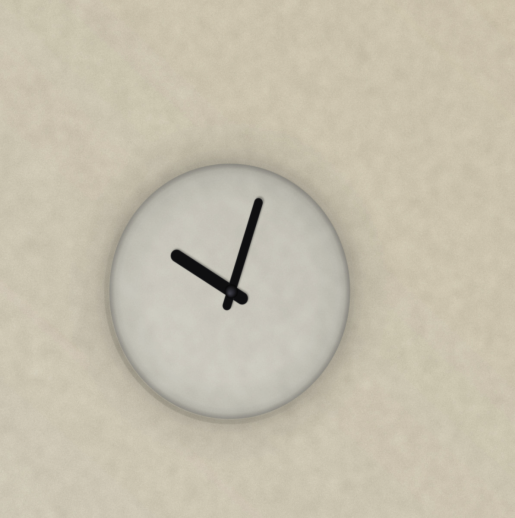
10:03
